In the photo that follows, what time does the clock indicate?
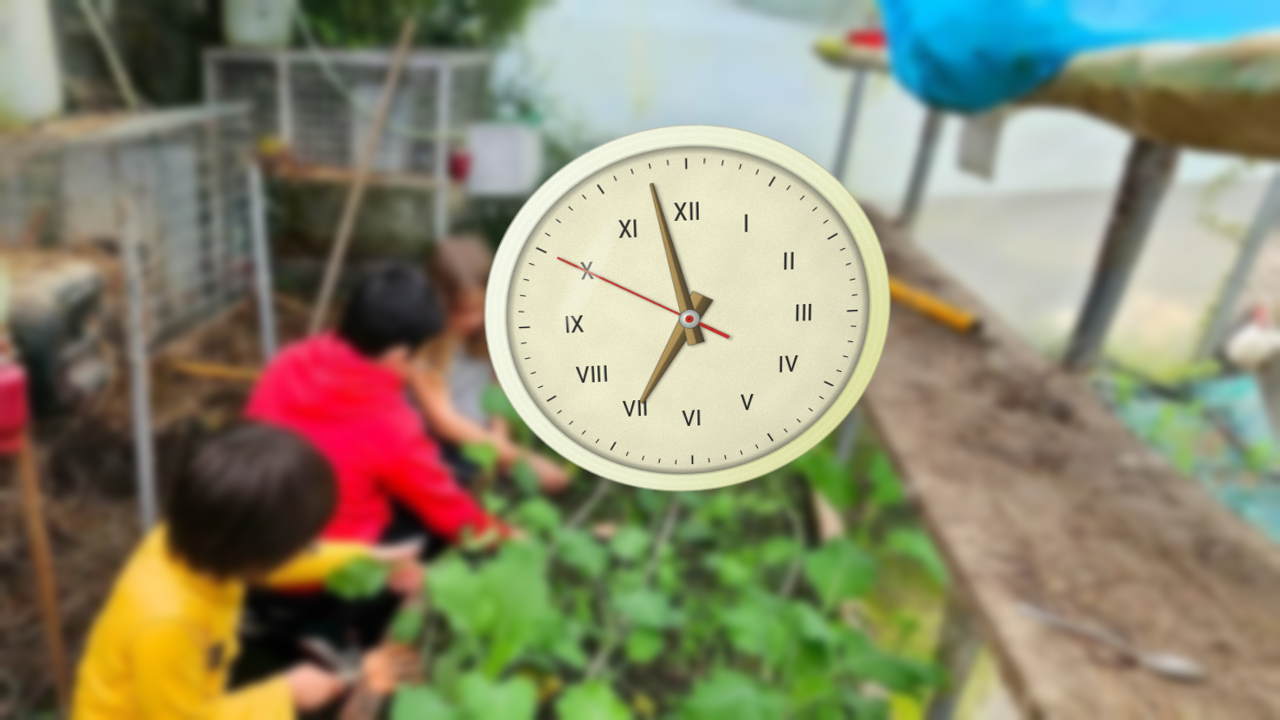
6:57:50
